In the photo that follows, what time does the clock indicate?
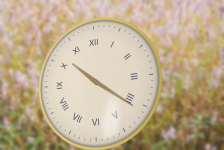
10:21
